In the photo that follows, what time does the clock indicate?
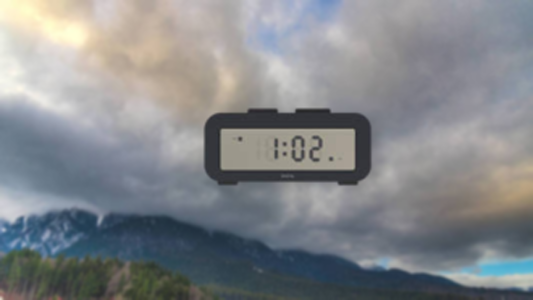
1:02
